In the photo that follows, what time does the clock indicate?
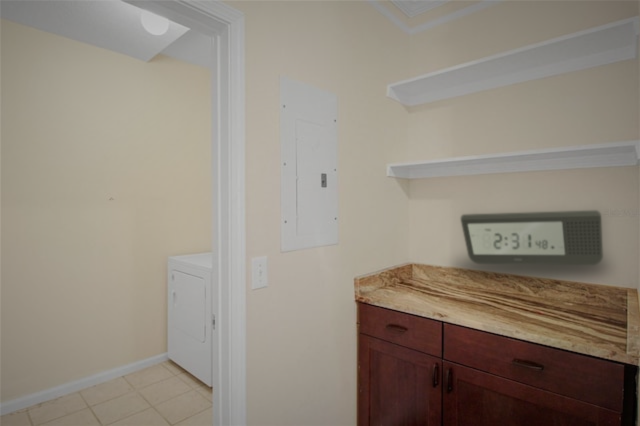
2:31
